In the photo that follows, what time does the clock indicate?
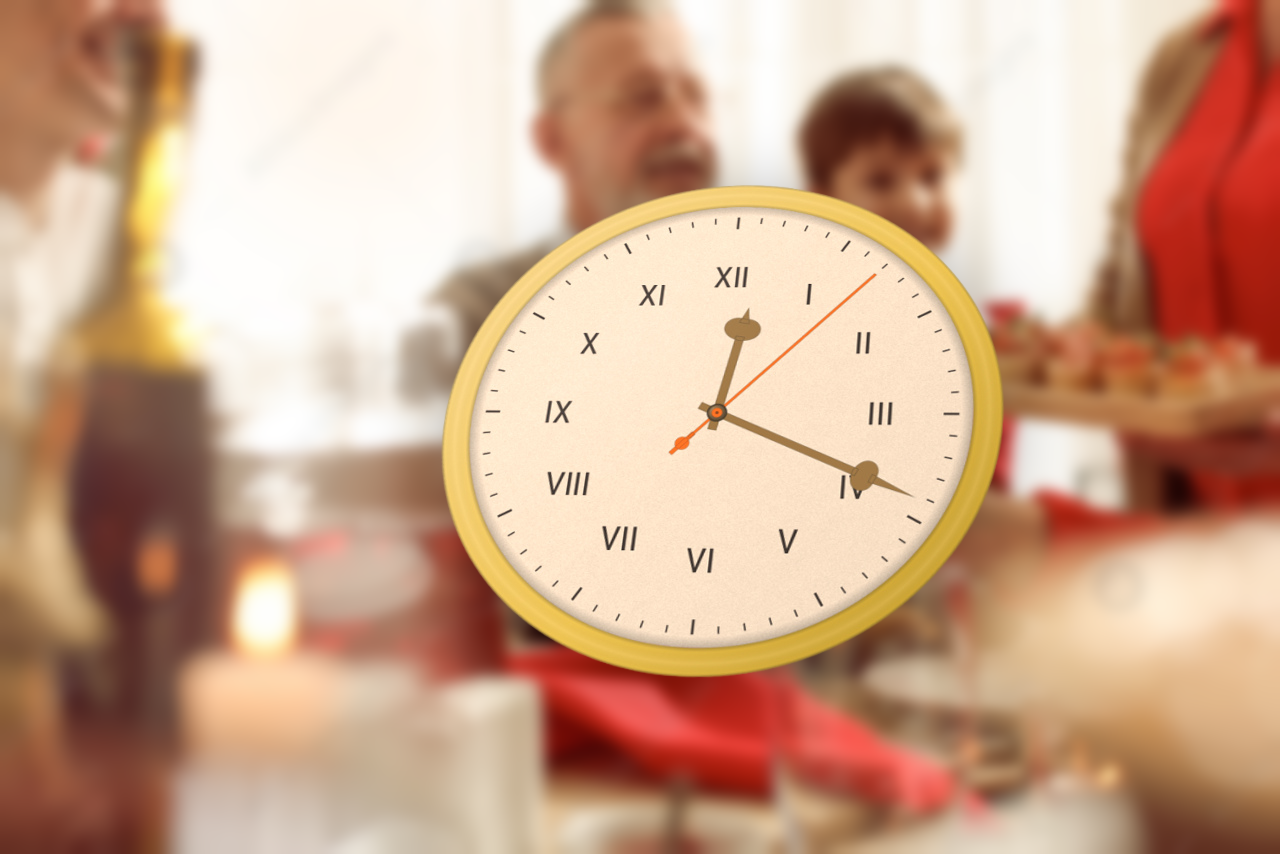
12:19:07
